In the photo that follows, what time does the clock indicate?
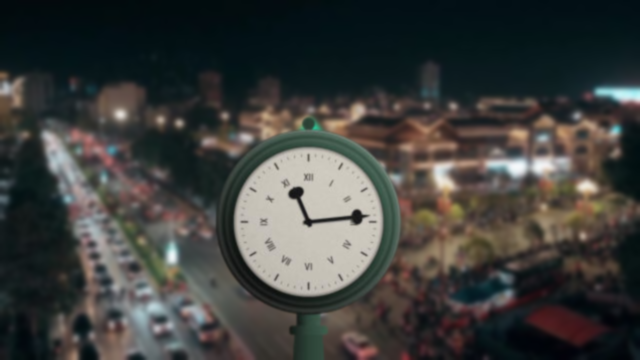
11:14
